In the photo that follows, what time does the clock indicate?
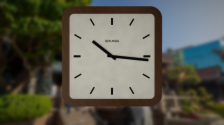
10:16
